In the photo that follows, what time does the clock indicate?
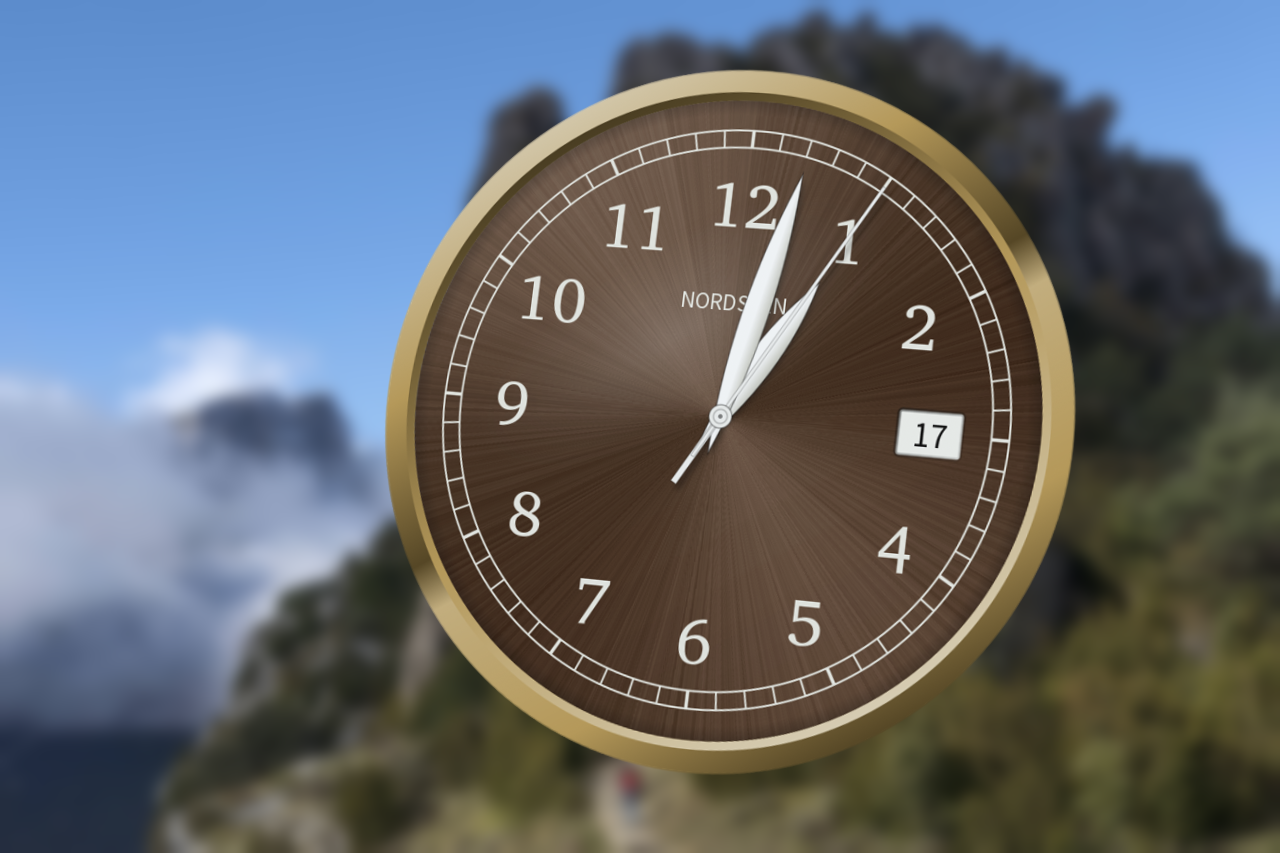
1:02:05
